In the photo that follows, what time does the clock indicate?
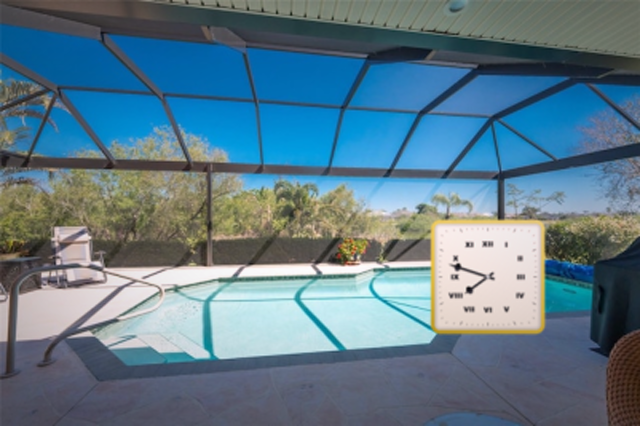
7:48
